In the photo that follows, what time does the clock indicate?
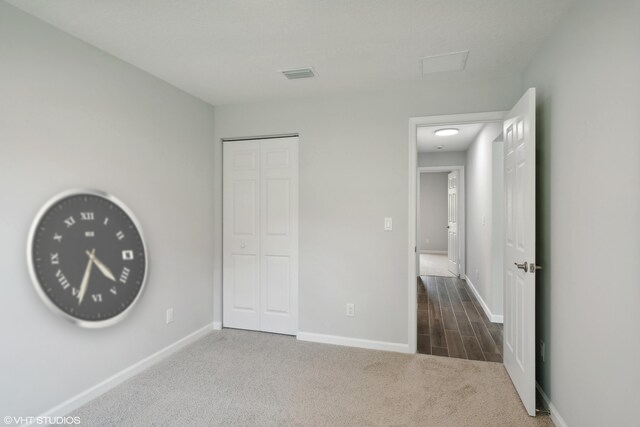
4:34
